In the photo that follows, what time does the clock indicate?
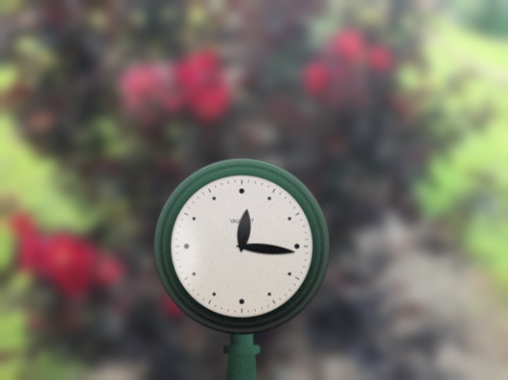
12:16
